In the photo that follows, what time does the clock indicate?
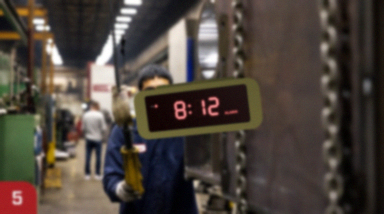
8:12
